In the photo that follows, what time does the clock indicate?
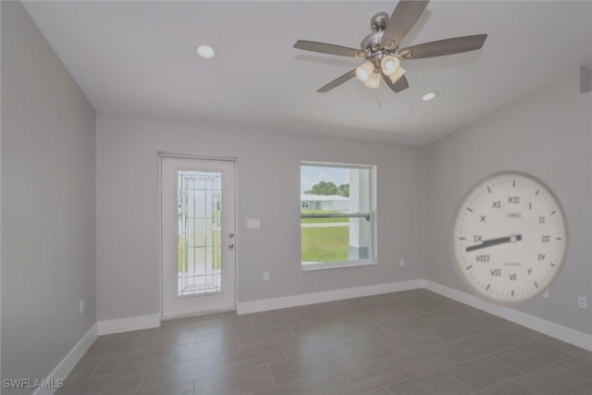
8:43
